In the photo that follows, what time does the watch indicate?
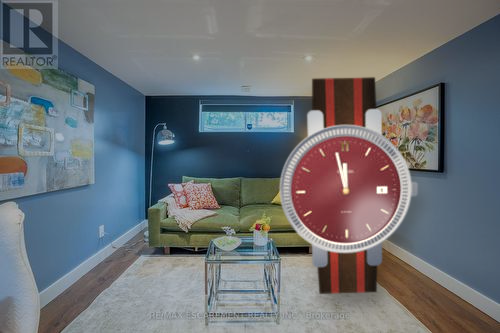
11:58
